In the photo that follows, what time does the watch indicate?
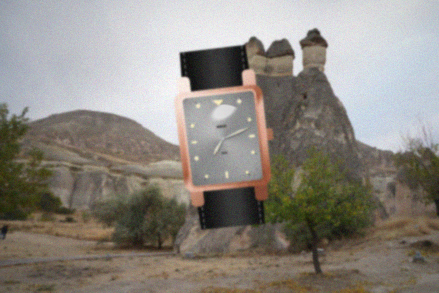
7:12
